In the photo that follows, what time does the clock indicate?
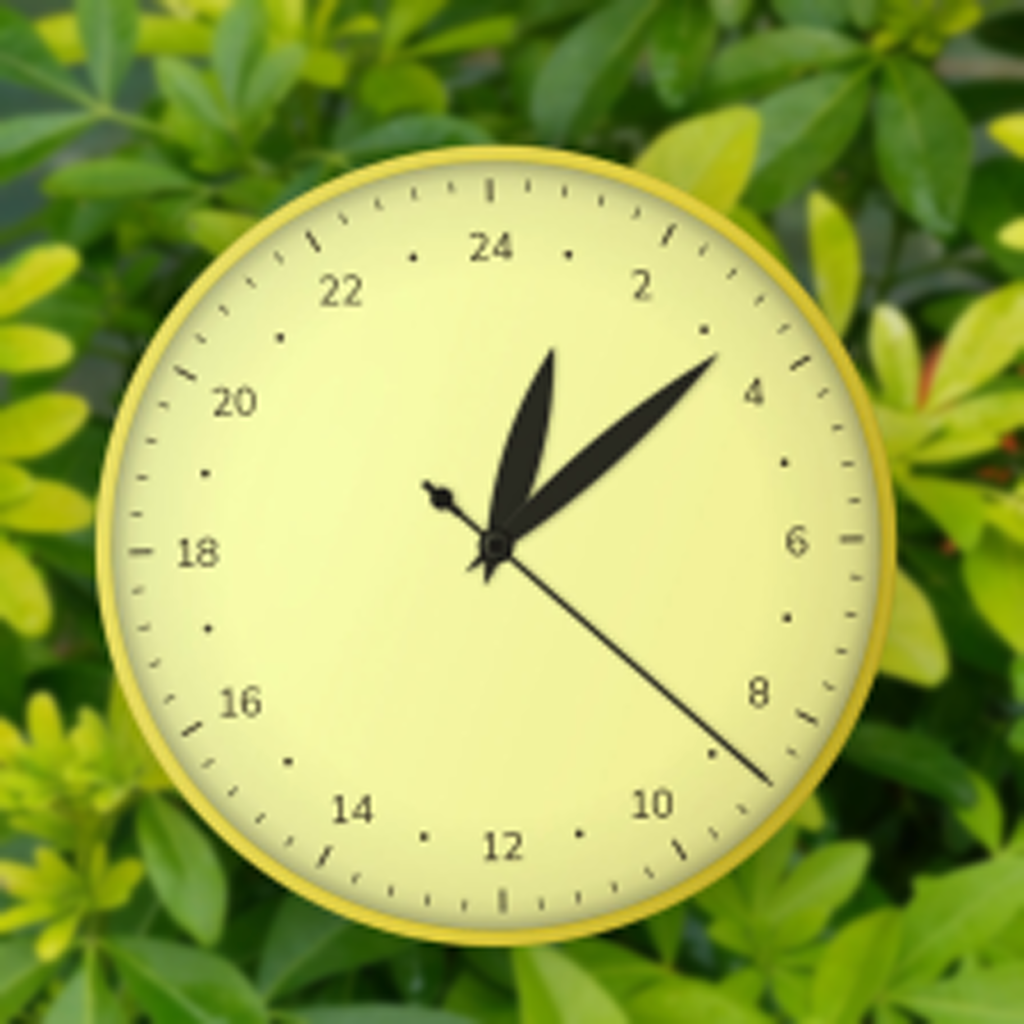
1:08:22
